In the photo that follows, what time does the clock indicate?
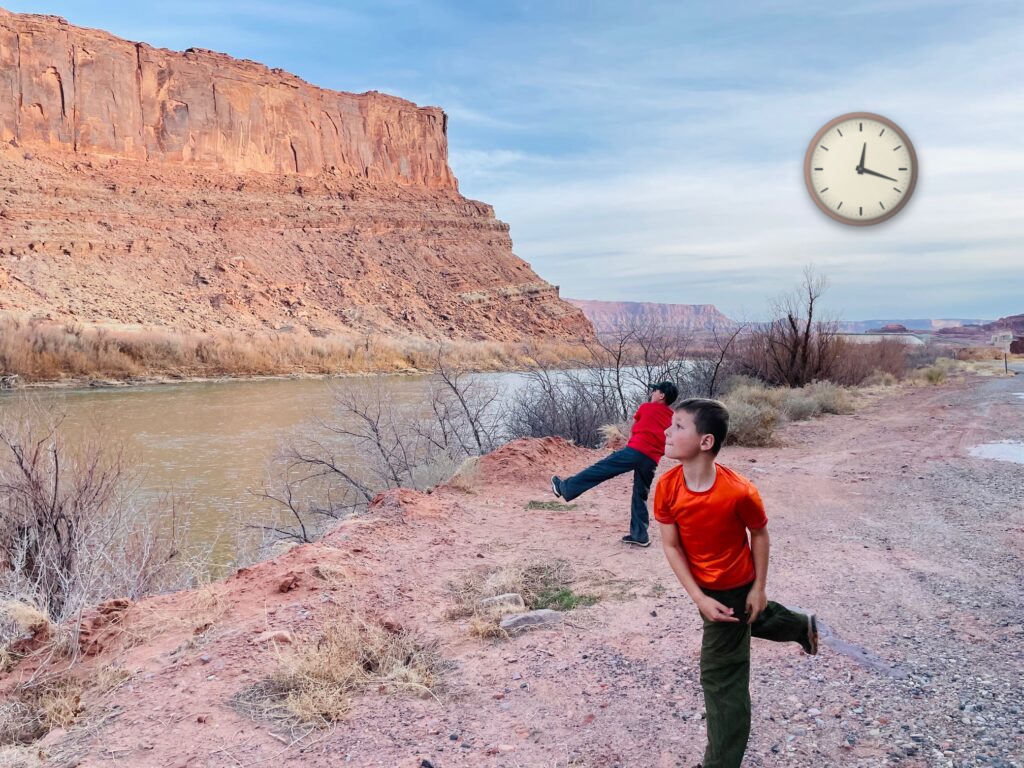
12:18
